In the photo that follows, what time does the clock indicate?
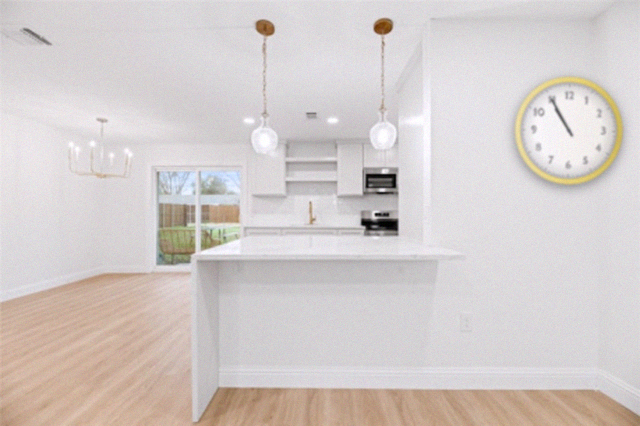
10:55
